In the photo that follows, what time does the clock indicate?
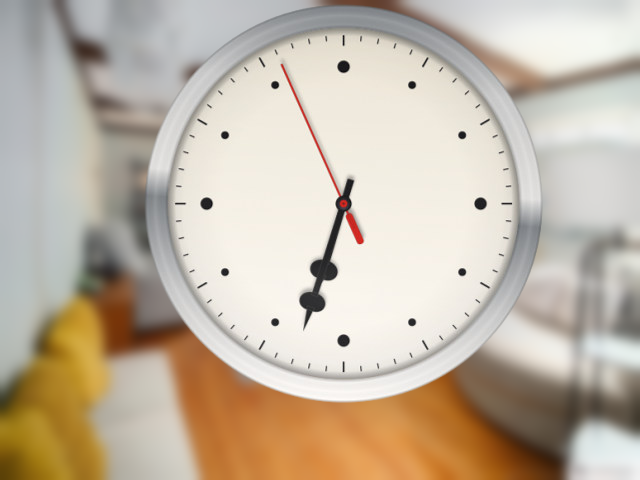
6:32:56
